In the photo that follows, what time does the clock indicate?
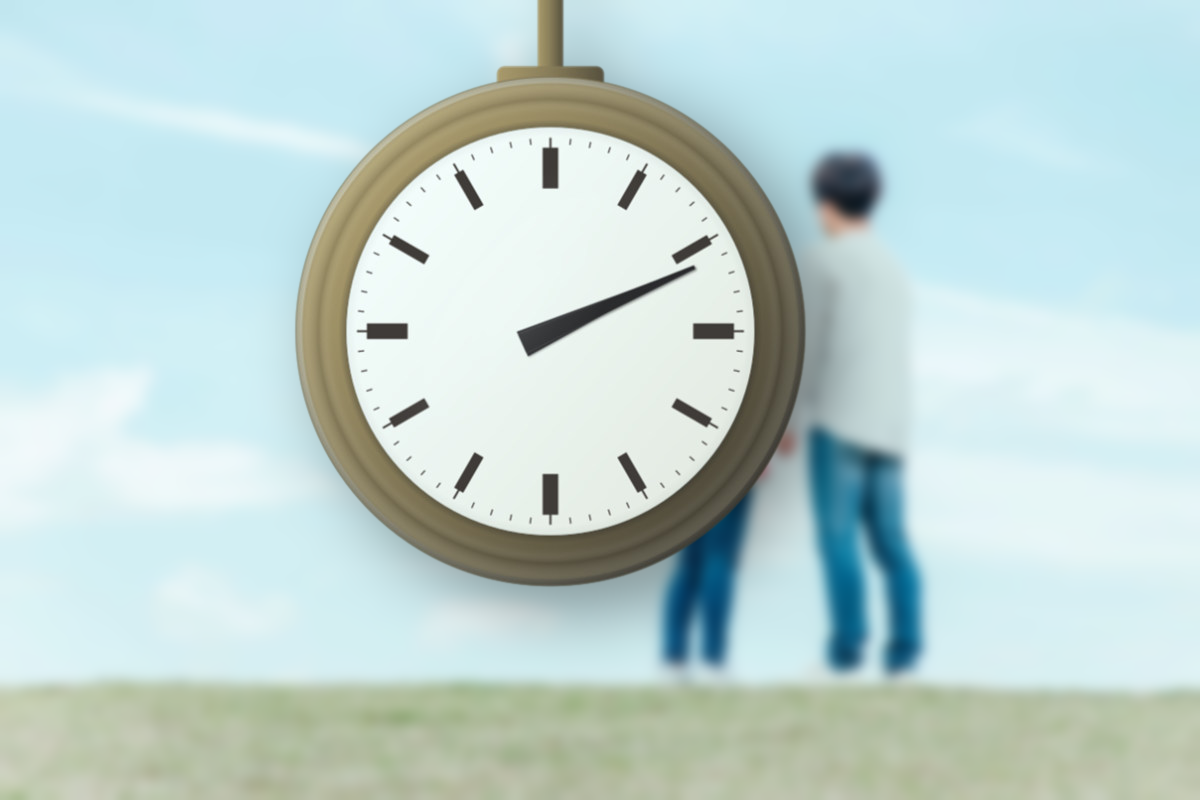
2:11
